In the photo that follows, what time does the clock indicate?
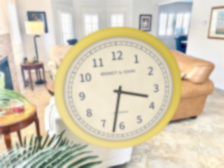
3:32
